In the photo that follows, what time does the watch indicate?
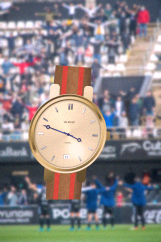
3:48
